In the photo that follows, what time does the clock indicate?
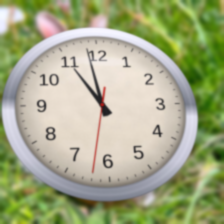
10:58:32
